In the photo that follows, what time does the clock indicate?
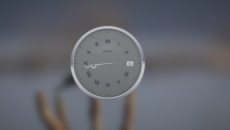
8:44
